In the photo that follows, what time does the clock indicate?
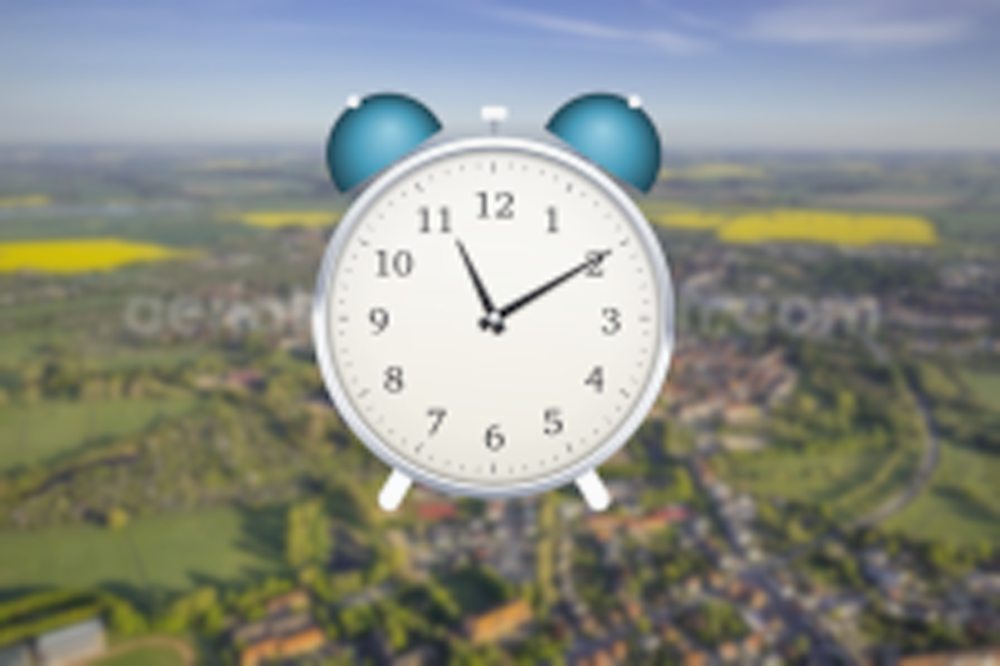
11:10
